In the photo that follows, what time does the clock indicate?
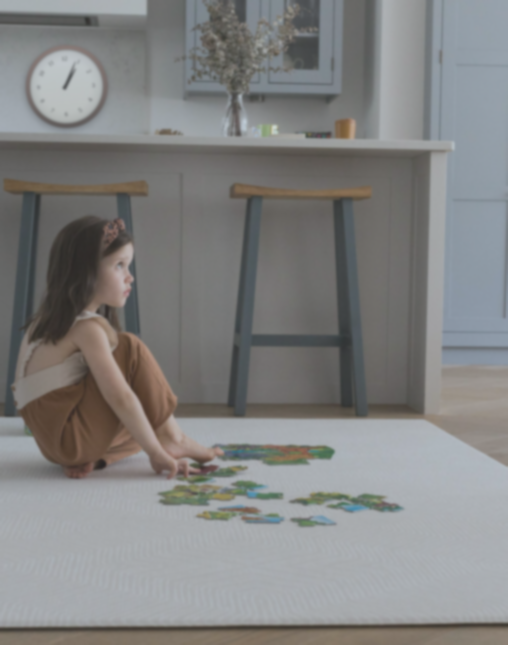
1:04
